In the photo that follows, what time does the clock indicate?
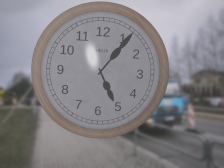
5:06
